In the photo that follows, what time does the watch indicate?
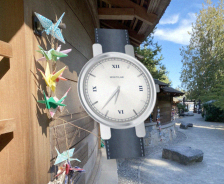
6:37
